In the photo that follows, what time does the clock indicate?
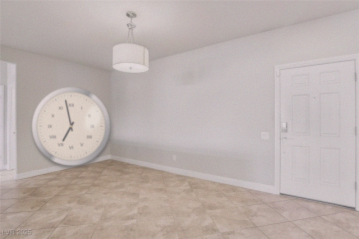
6:58
